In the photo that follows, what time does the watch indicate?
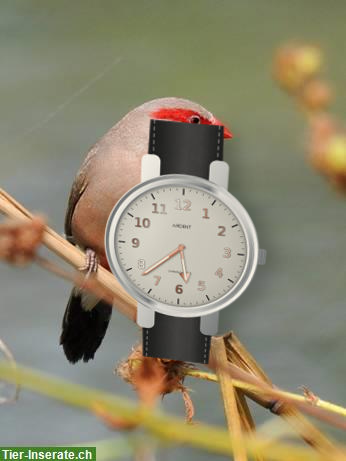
5:38
